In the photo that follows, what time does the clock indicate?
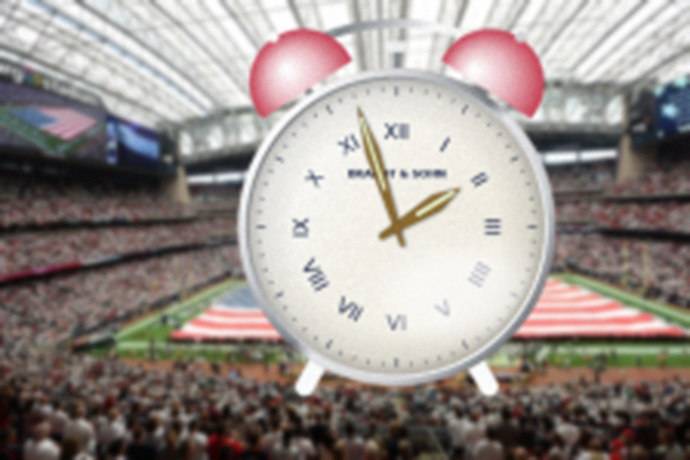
1:57
